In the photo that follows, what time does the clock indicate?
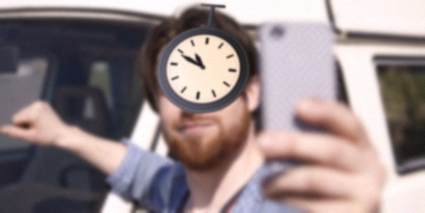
10:49
